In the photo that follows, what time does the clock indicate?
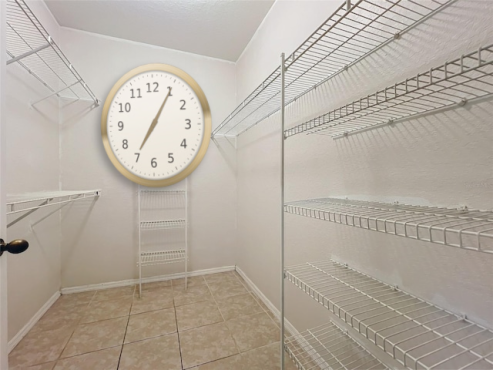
7:05
